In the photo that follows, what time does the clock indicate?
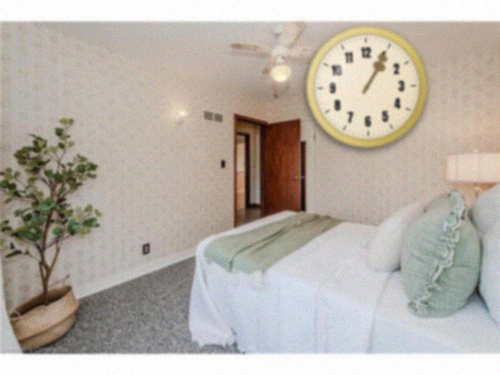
1:05
